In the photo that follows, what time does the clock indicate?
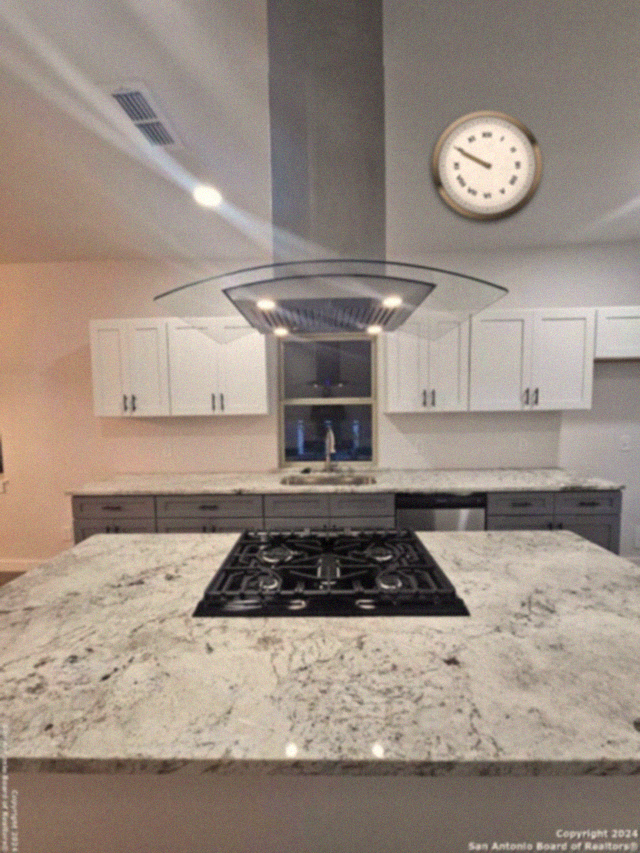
9:50
